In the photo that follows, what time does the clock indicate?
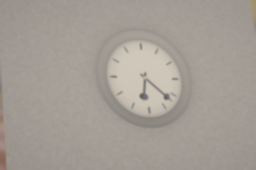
6:22
